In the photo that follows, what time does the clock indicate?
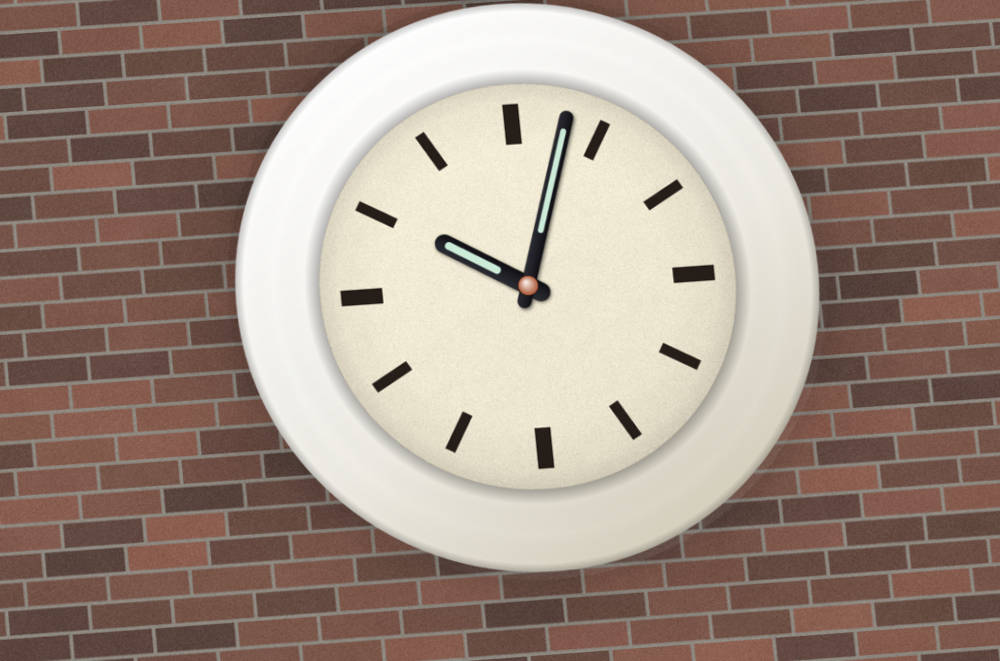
10:03
